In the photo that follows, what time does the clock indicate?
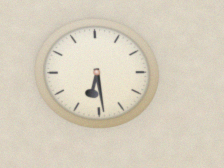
6:29
